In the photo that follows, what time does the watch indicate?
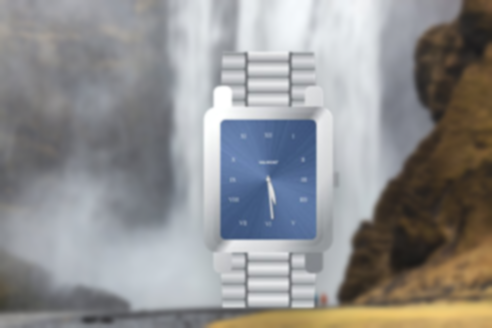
5:29
